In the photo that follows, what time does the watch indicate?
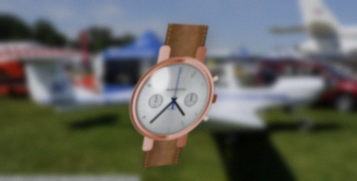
4:37
